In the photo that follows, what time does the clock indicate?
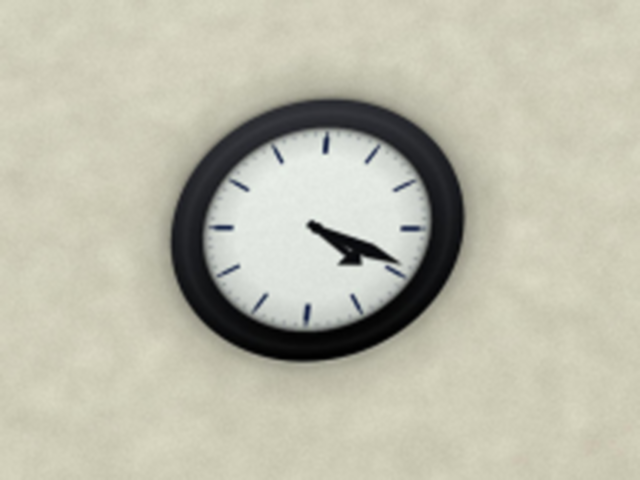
4:19
